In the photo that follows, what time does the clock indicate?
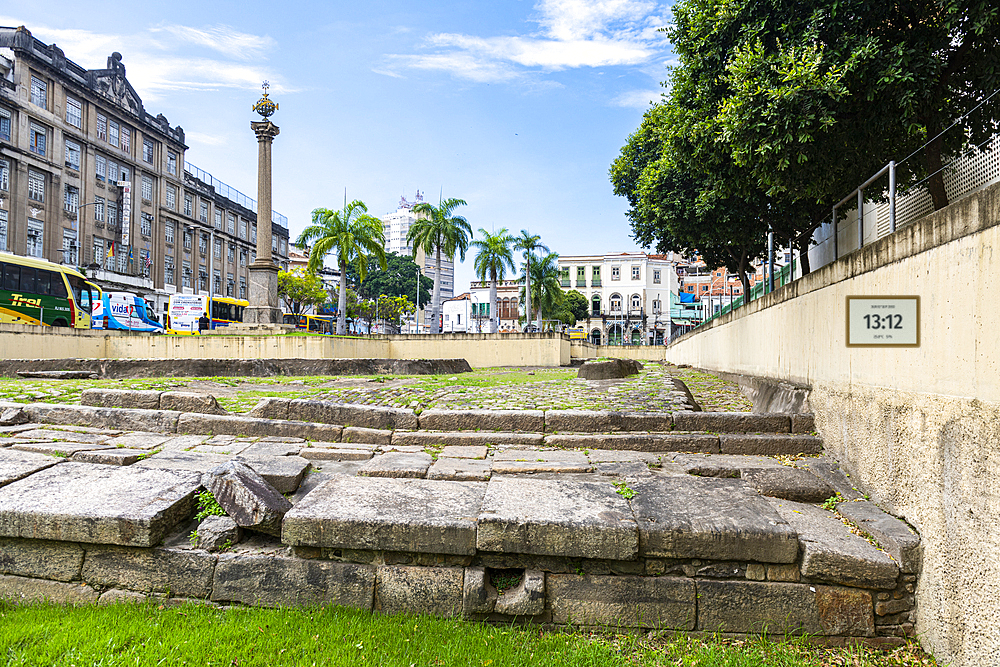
13:12
